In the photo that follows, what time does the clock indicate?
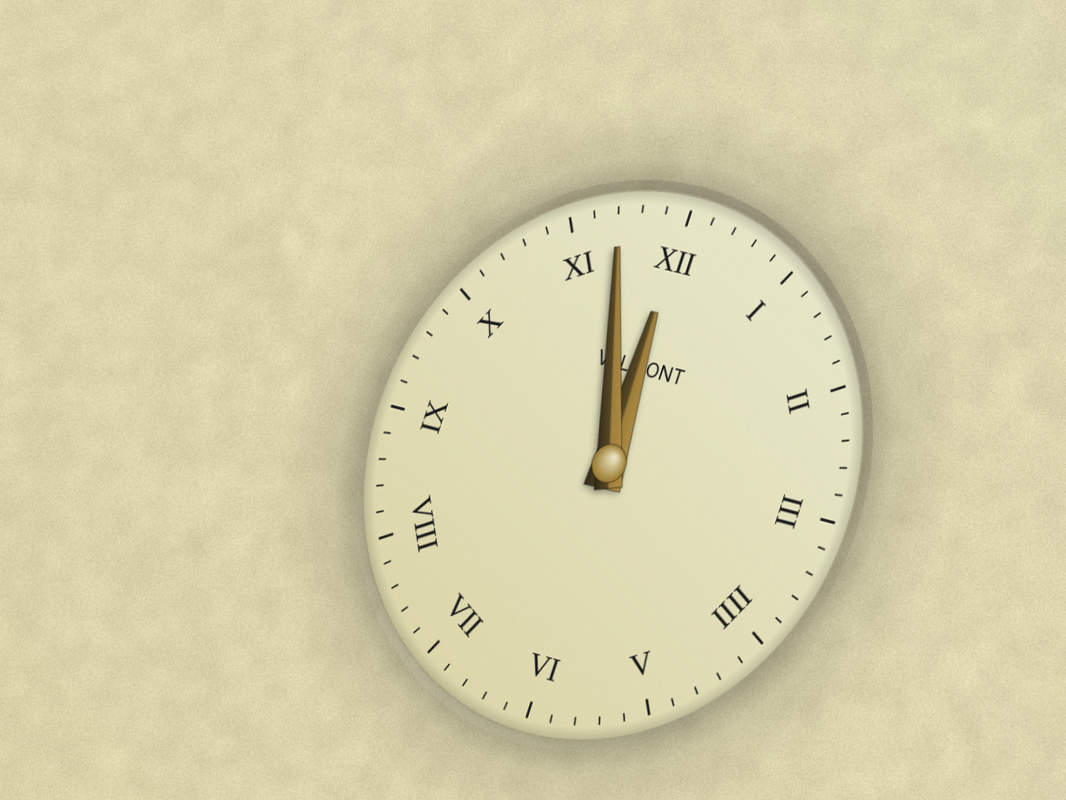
11:57
